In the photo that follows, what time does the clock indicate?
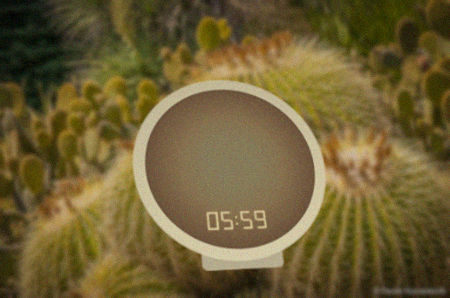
5:59
